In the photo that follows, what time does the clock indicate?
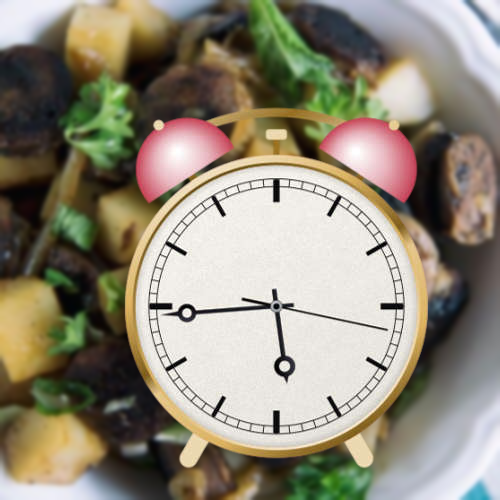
5:44:17
